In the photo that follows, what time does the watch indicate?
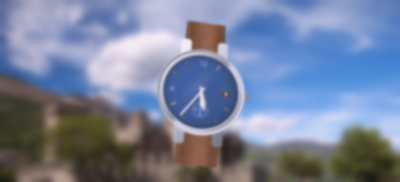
5:36
